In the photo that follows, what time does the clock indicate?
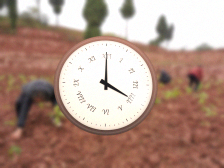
4:00
